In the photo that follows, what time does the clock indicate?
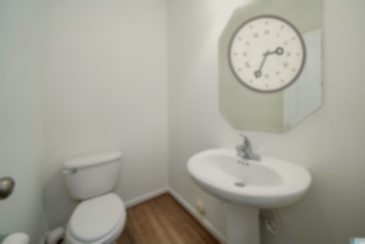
2:34
